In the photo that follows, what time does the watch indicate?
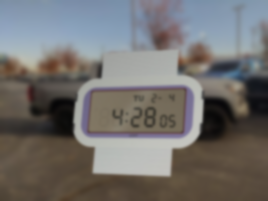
4:28
